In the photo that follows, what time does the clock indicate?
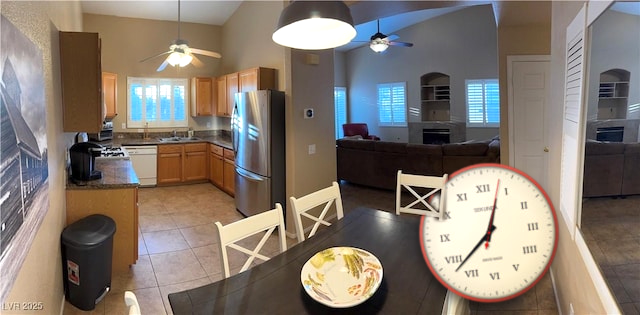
12:38:03
